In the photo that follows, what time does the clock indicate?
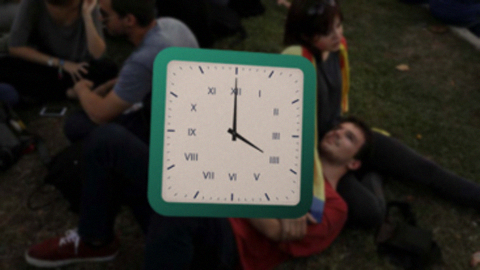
4:00
